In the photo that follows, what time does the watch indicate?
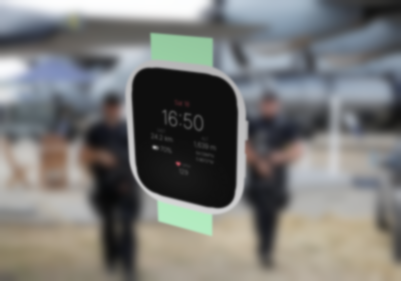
16:50
